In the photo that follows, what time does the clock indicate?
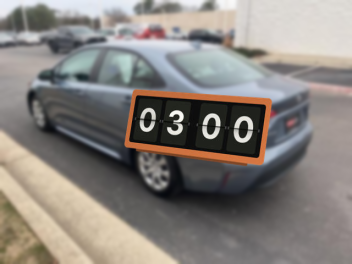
3:00
